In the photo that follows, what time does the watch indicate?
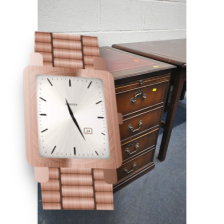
11:26
